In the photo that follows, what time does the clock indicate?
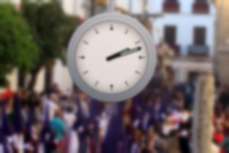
2:12
